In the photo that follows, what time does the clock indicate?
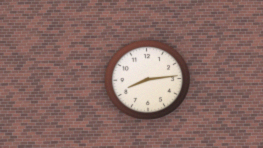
8:14
